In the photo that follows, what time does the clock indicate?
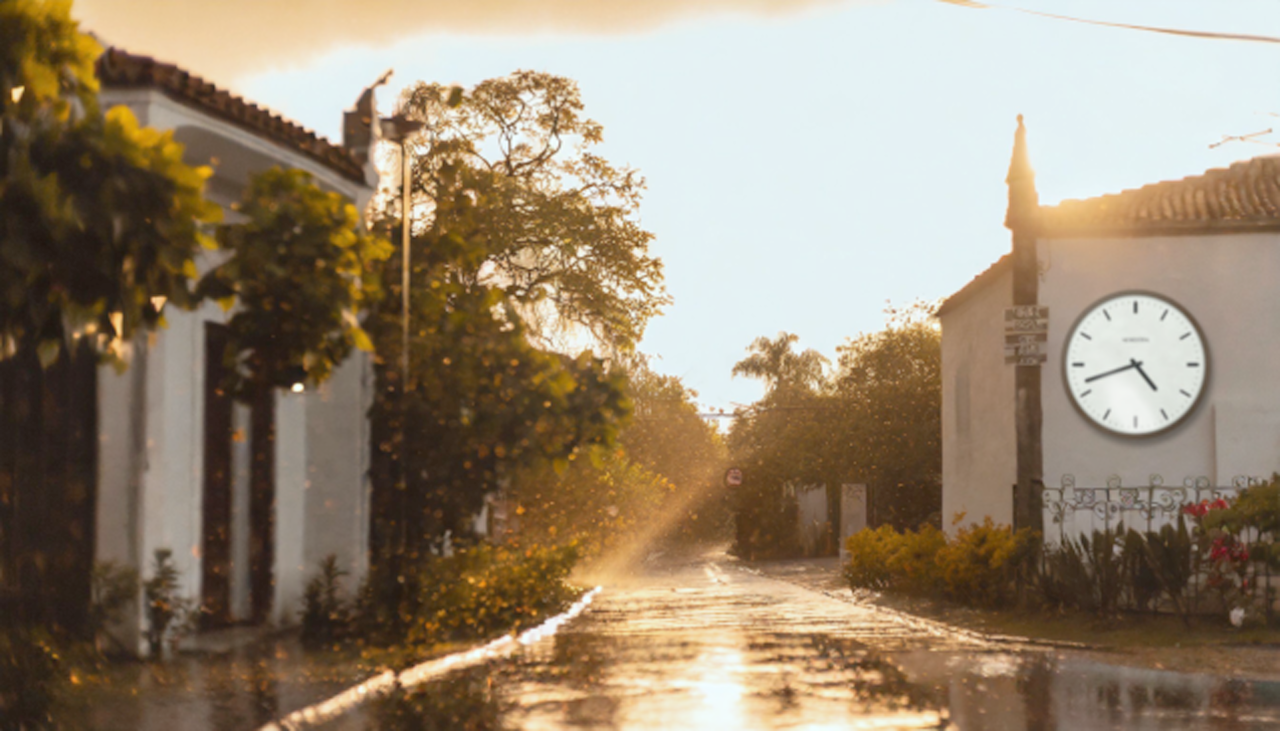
4:42
